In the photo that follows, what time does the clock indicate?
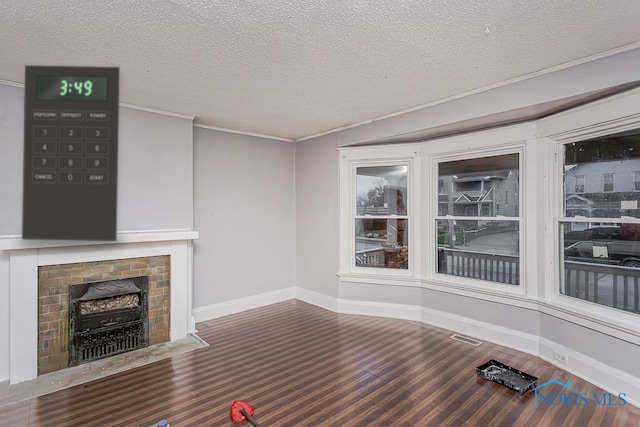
3:49
